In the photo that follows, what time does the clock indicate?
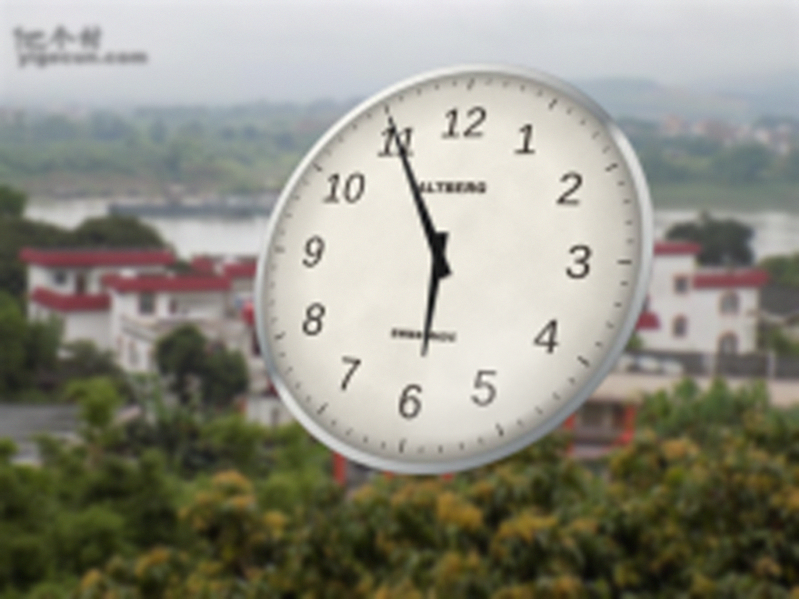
5:55
